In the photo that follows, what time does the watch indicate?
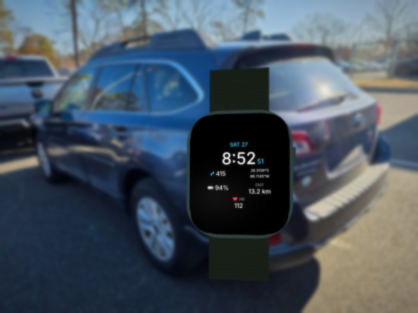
8:52
